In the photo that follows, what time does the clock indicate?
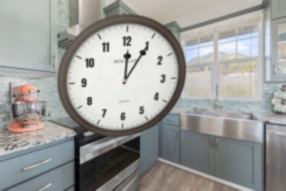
12:05
